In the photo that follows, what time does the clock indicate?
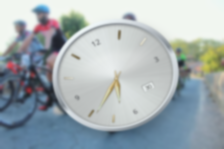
6:39
